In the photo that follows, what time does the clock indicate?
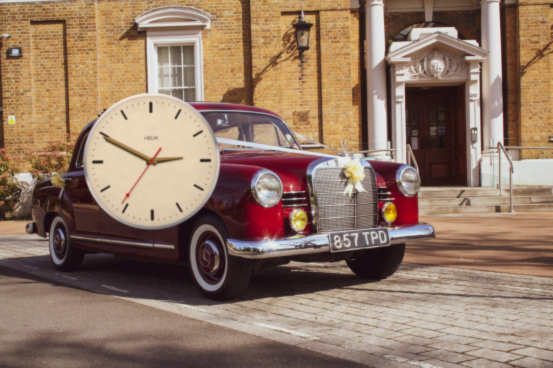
2:49:36
